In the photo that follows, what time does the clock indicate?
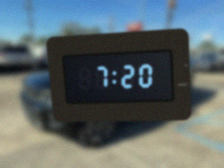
7:20
